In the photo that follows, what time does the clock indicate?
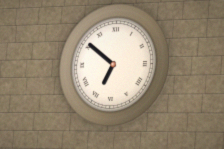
6:51
